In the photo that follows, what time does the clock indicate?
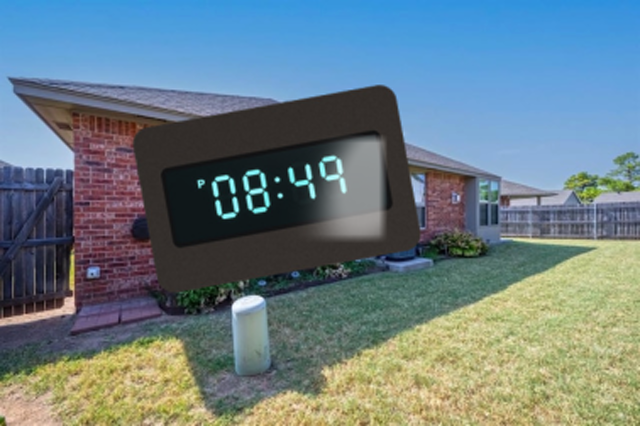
8:49
